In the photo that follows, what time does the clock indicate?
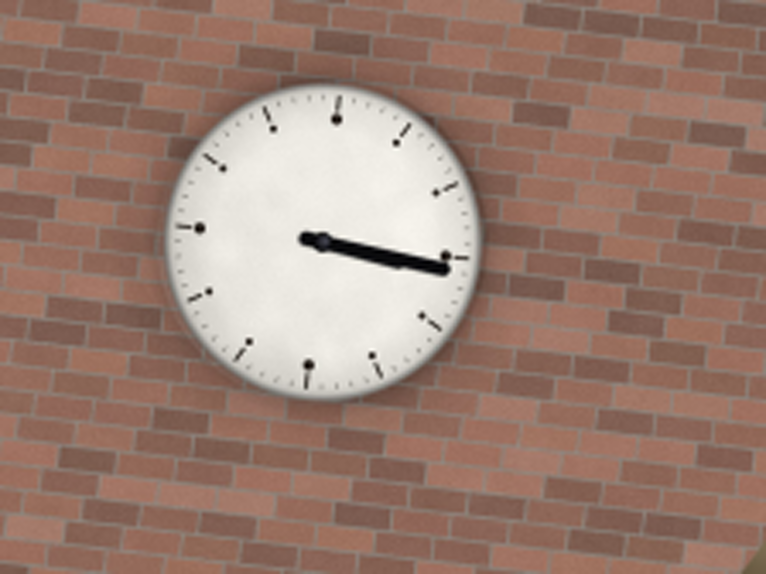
3:16
